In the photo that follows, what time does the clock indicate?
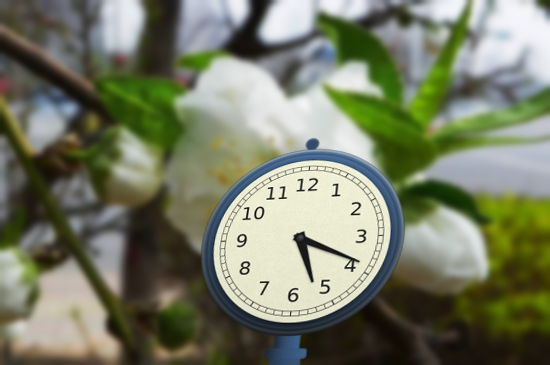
5:19
